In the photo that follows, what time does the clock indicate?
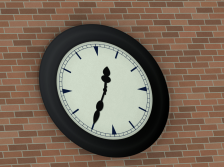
12:35
